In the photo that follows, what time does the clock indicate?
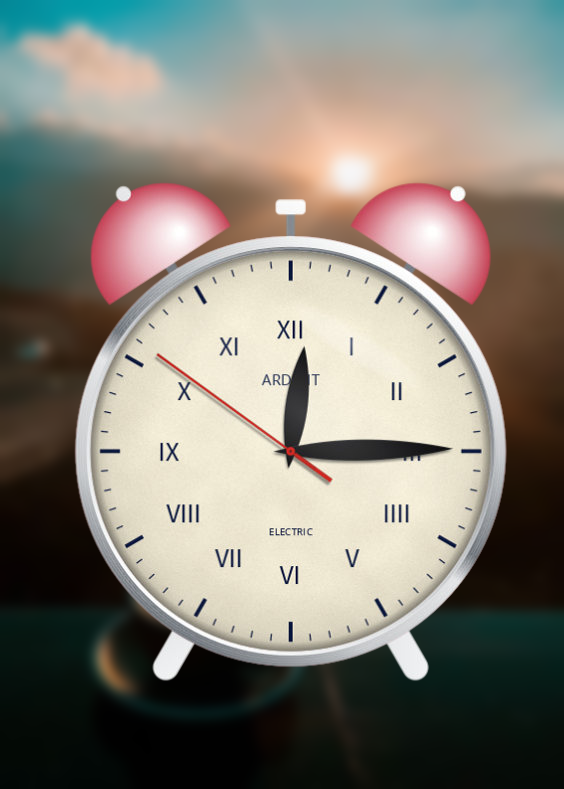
12:14:51
